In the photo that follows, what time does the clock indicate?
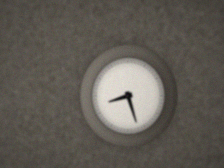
8:27
